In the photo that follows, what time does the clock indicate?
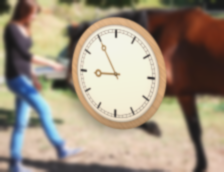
8:55
